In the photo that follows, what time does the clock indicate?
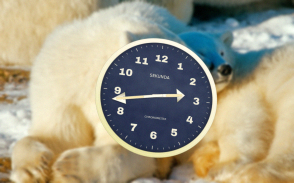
2:43
